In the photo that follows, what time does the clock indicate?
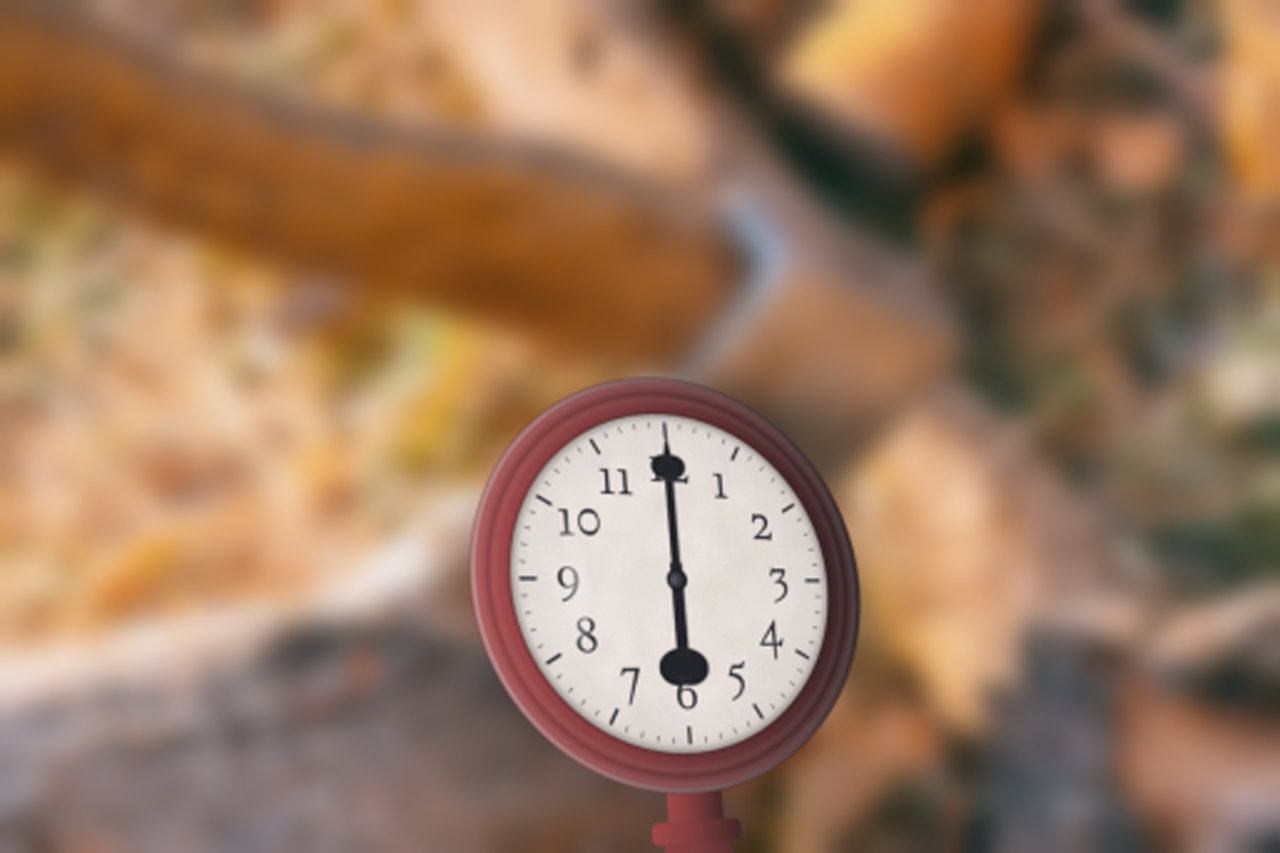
6:00
